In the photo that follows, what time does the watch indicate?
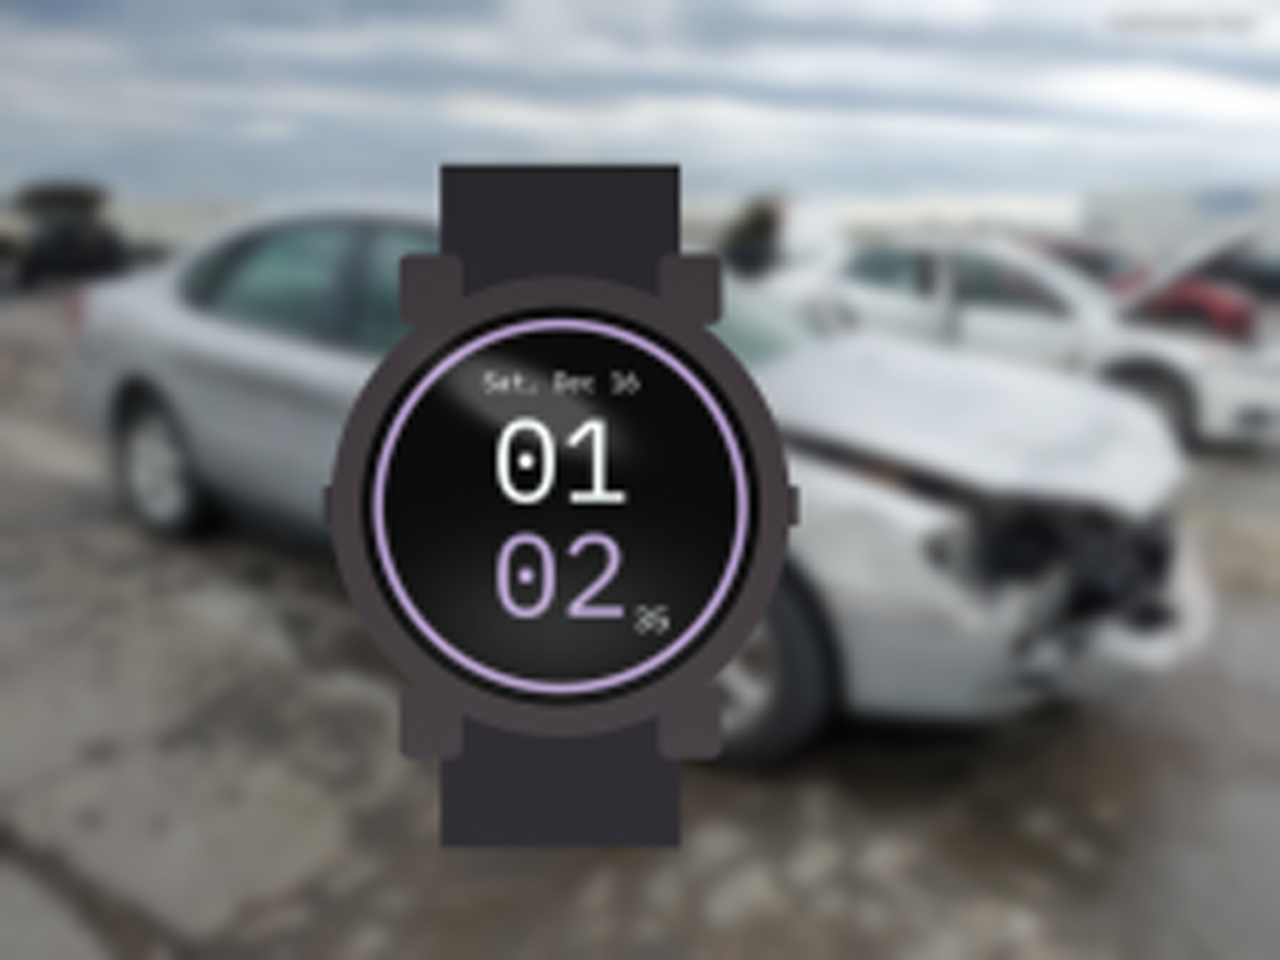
1:02
